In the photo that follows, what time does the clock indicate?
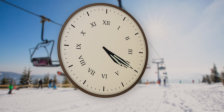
4:20
